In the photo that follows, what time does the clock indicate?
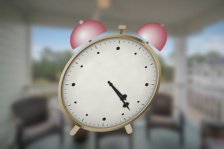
4:23
